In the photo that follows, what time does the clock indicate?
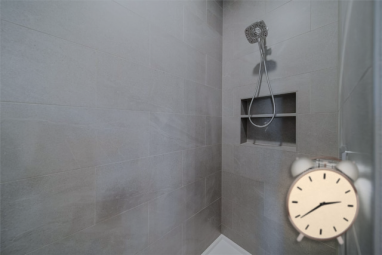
2:39
